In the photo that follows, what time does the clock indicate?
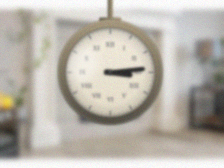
3:14
